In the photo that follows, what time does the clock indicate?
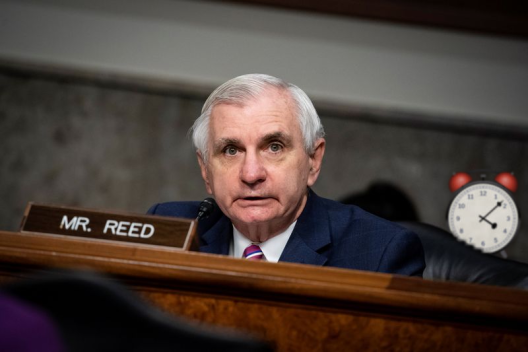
4:08
